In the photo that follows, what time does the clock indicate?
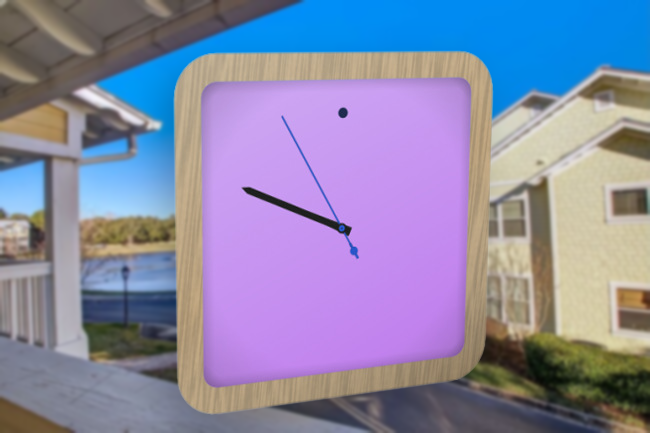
9:48:55
